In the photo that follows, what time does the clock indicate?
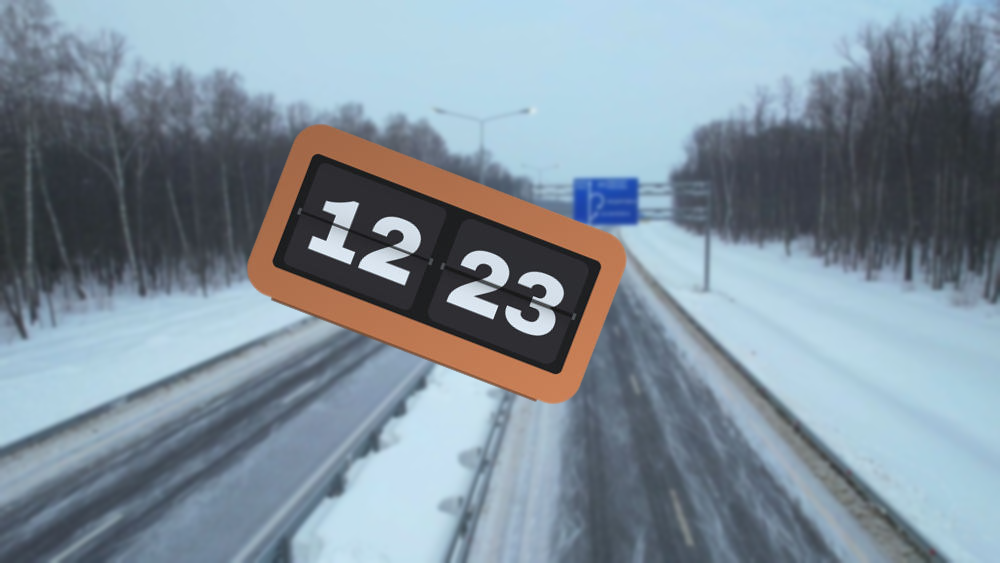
12:23
